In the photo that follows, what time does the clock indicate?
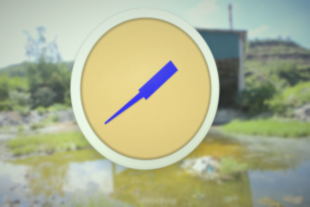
1:39
